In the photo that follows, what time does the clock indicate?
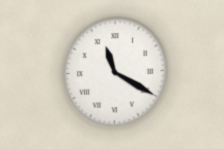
11:20
